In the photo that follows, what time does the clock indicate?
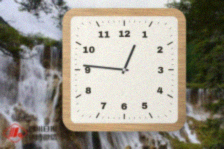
12:46
